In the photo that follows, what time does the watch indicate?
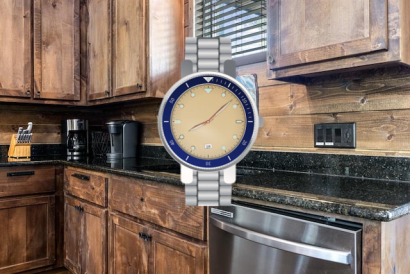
8:08
